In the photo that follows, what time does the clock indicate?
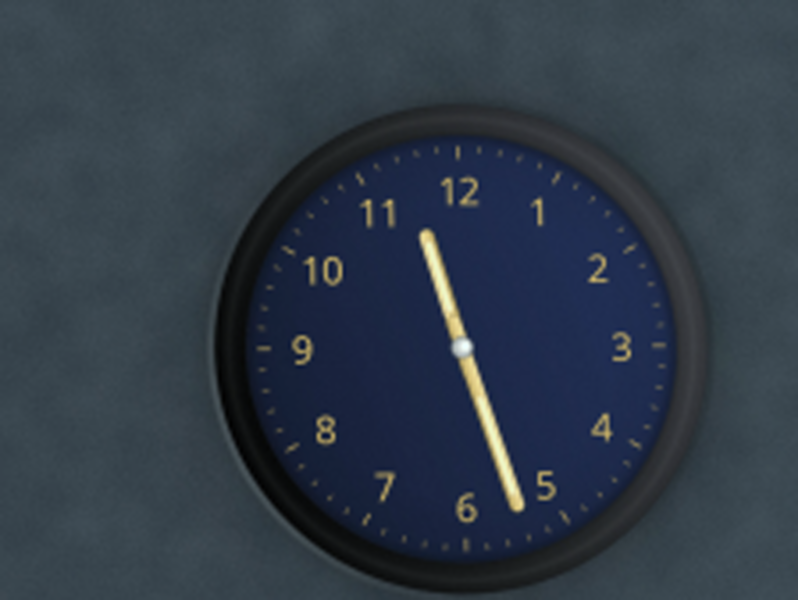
11:27
